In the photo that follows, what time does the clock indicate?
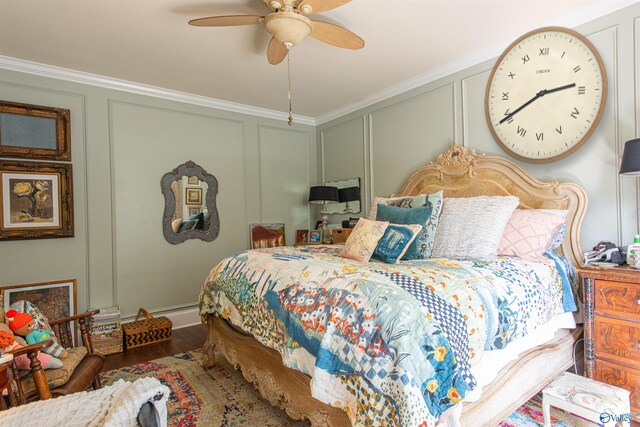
2:40
